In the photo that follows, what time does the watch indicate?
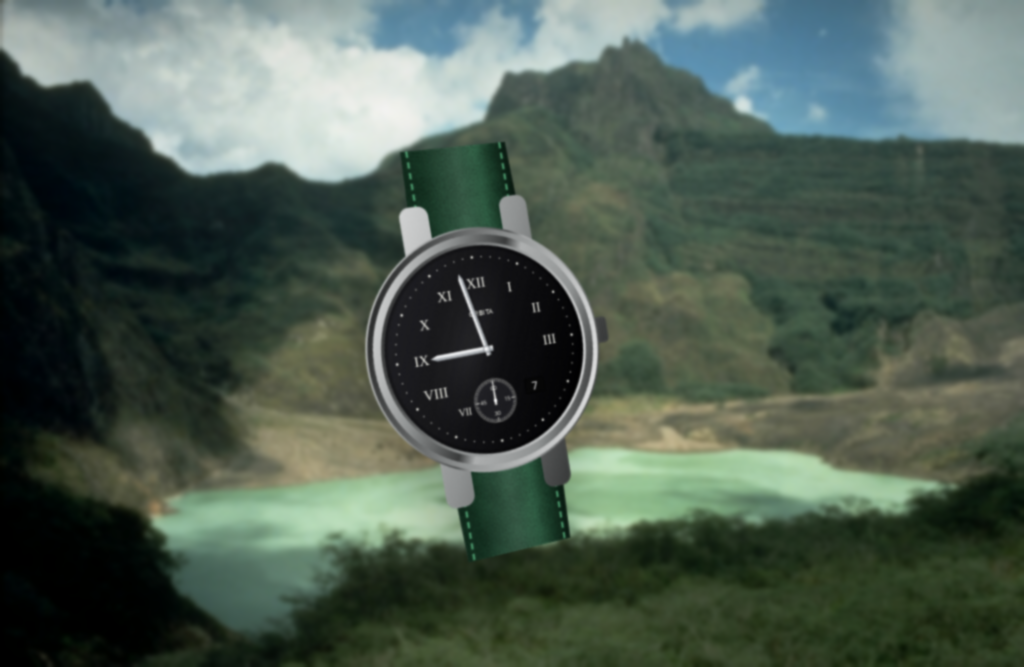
8:58
